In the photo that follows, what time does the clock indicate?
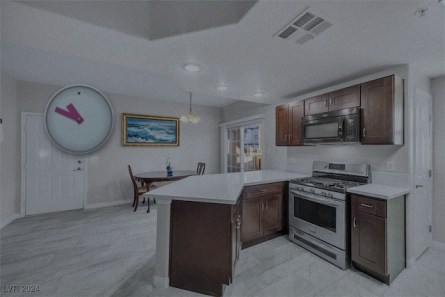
10:49
